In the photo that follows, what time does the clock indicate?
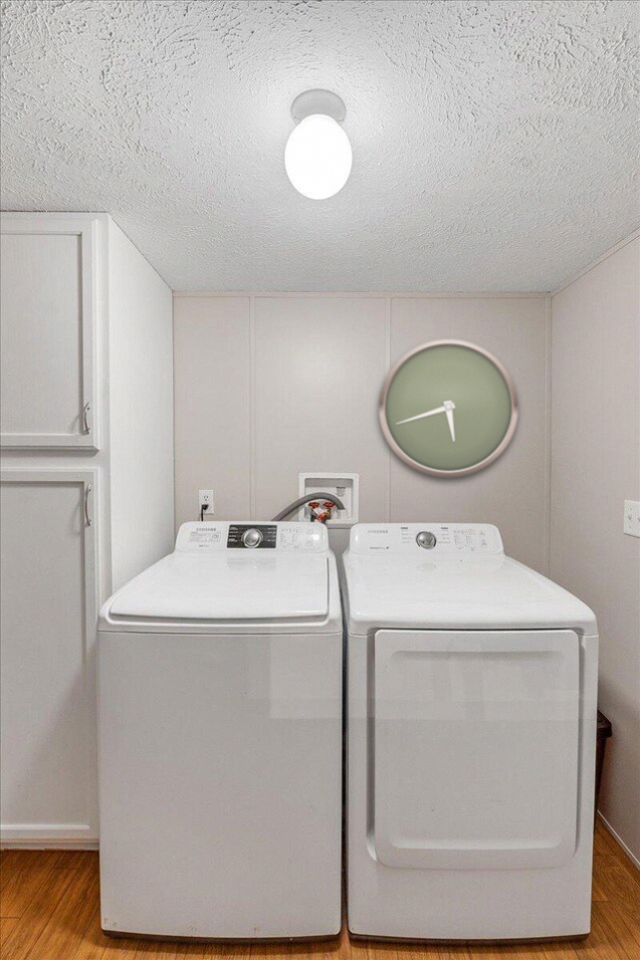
5:42
